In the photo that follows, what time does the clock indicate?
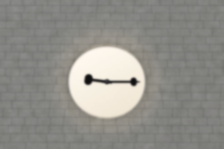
9:15
